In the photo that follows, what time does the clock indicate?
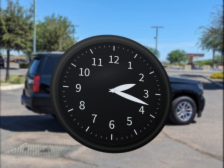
2:18
